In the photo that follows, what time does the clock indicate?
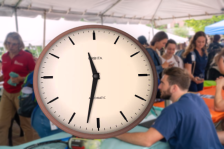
11:32
